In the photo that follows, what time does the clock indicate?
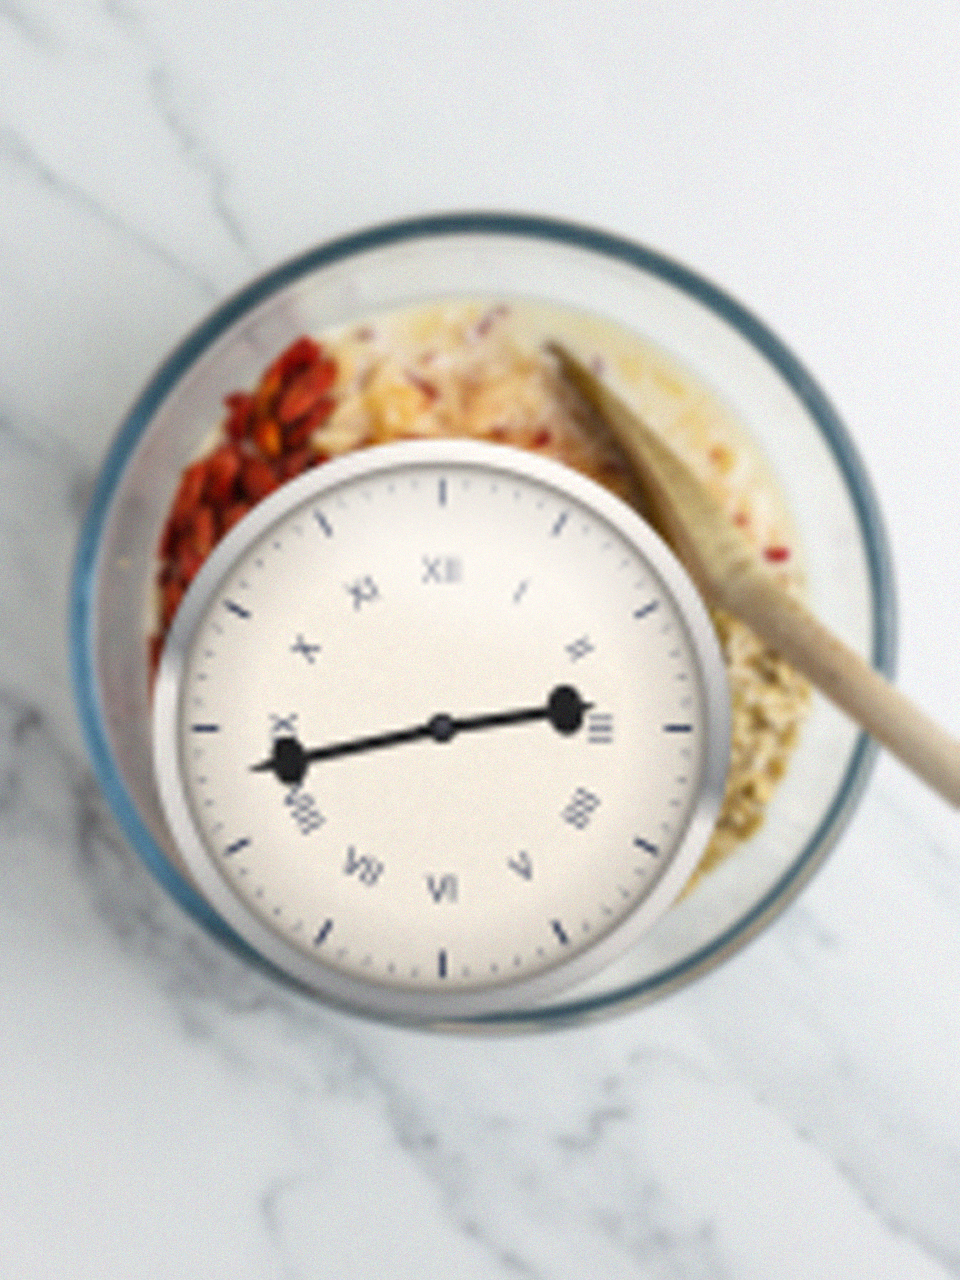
2:43
